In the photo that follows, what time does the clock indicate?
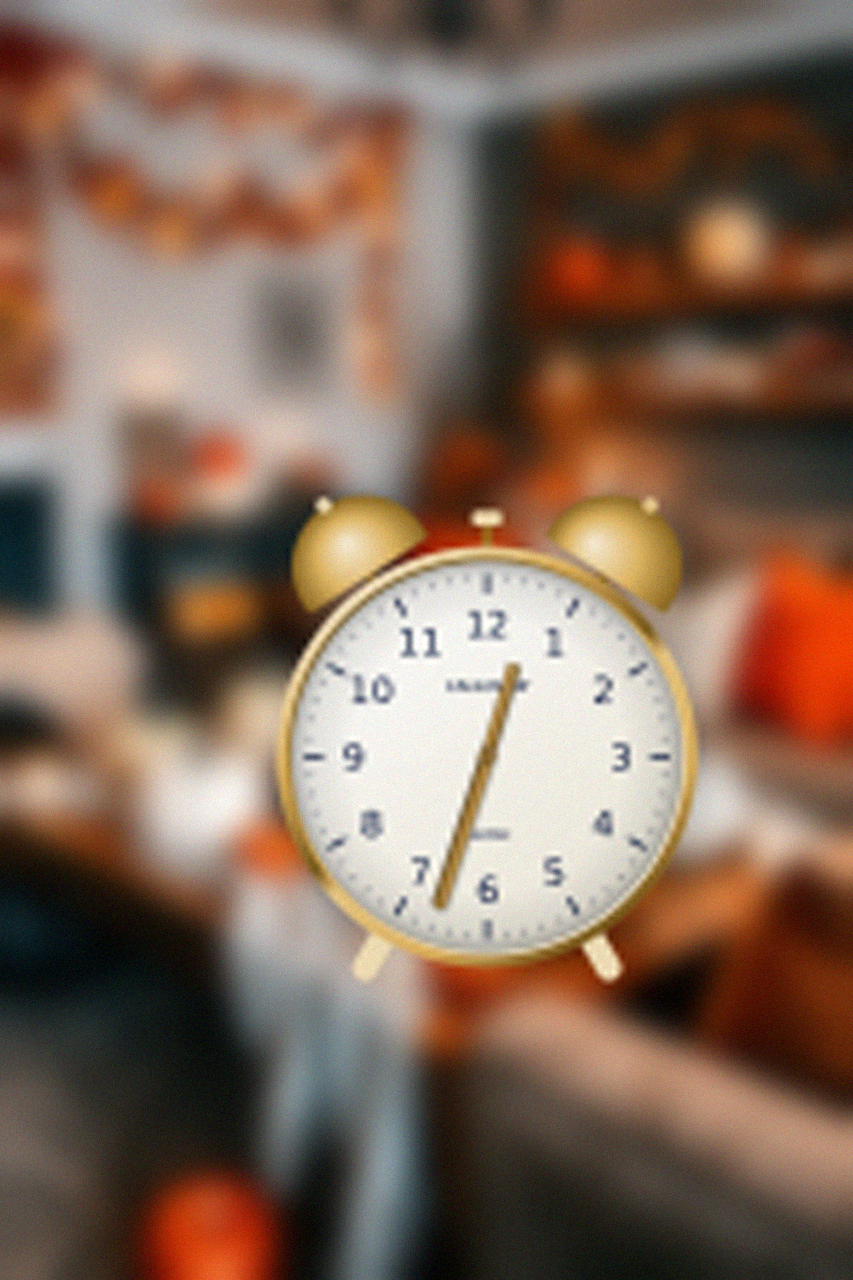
12:33
